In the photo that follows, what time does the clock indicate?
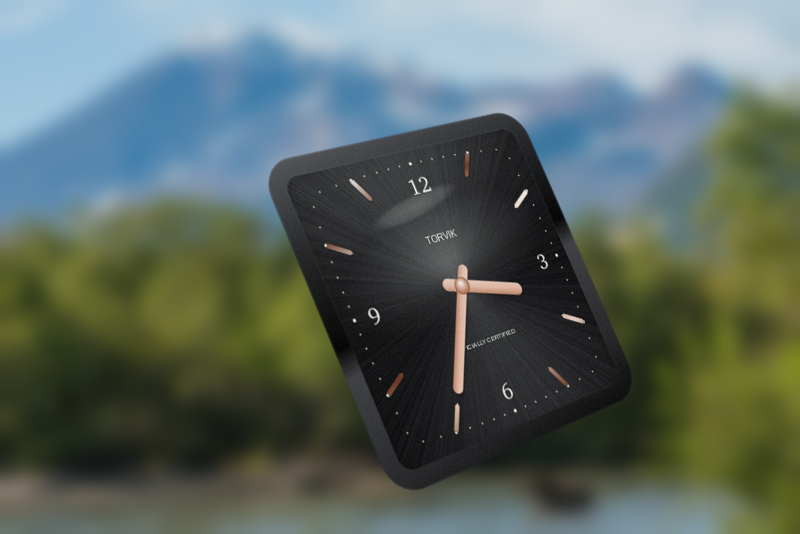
3:35
